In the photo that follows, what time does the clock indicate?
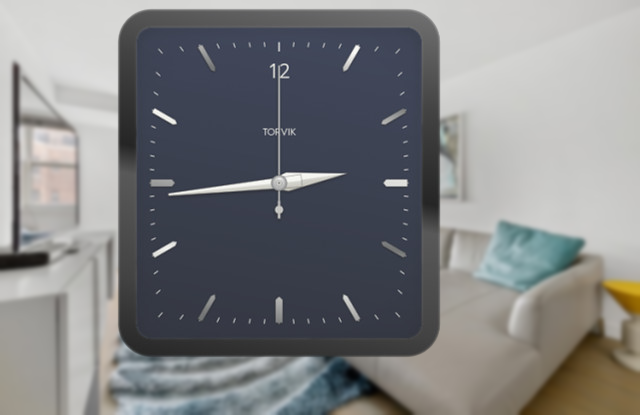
2:44:00
